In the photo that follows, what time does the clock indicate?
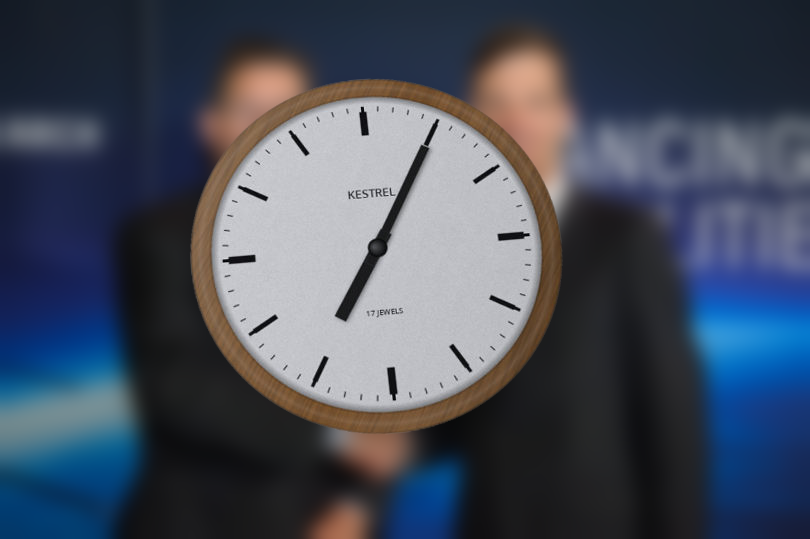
7:05
